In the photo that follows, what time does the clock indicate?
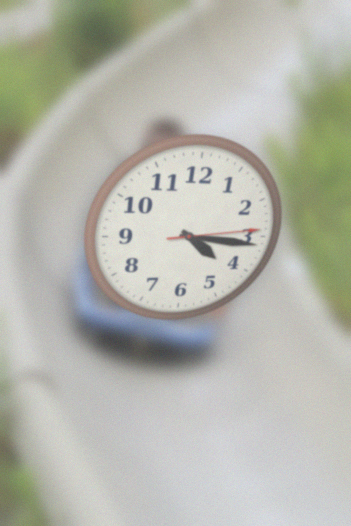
4:16:14
